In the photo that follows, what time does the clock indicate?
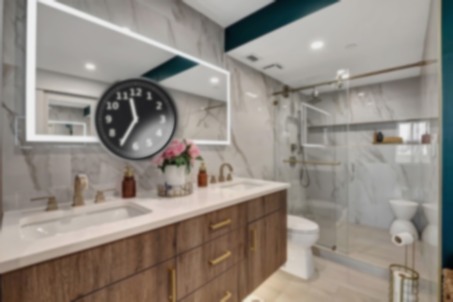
11:35
